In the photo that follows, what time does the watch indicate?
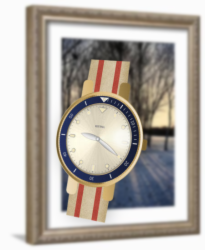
9:20
